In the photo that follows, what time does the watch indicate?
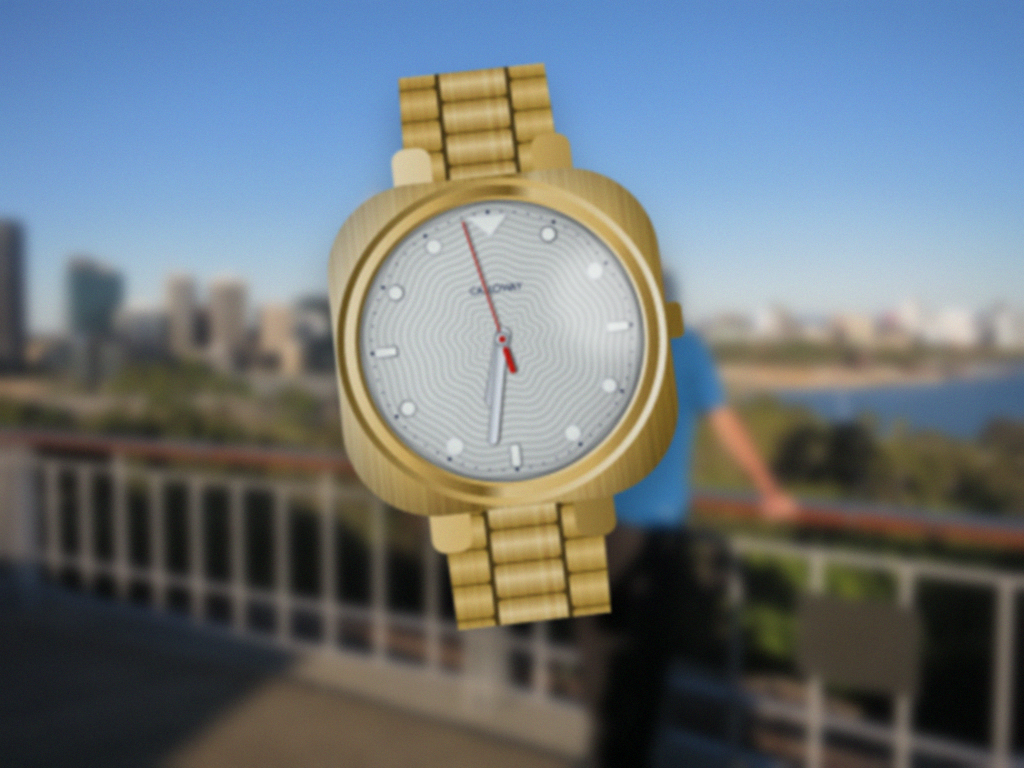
6:31:58
